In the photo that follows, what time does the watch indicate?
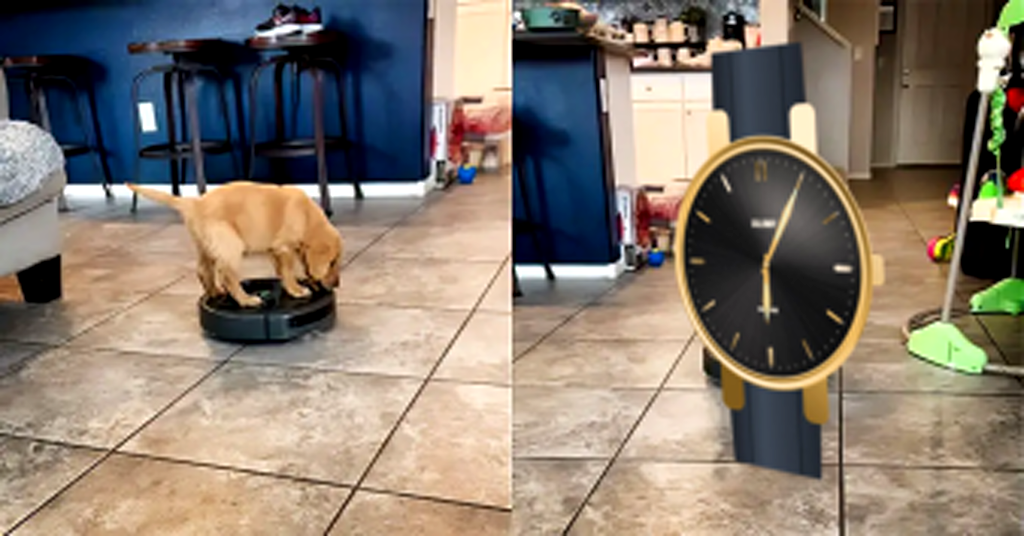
6:05
